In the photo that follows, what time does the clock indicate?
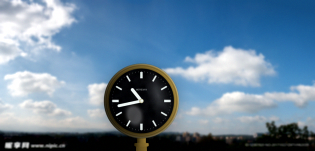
10:43
